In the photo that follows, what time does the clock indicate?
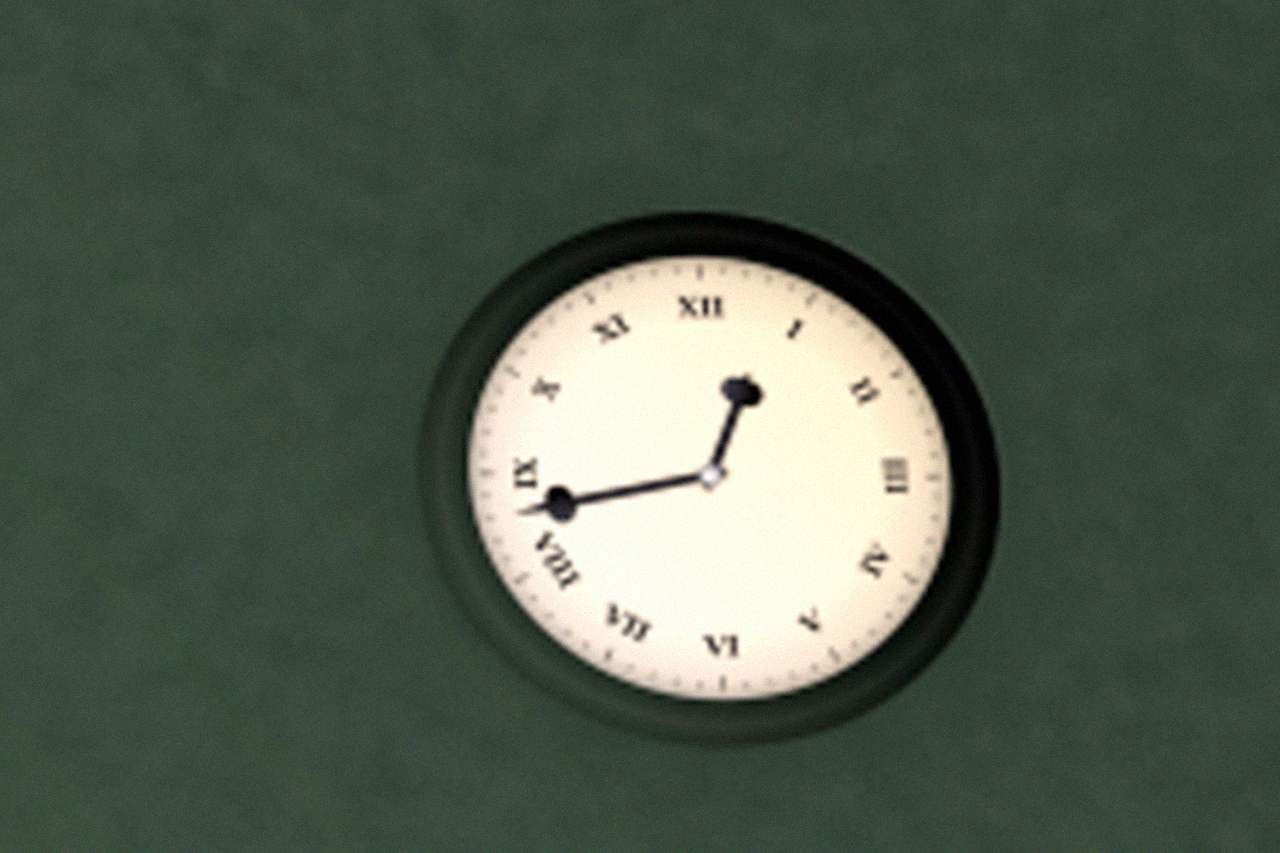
12:43
